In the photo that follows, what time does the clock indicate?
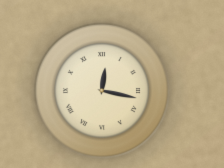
12:17
